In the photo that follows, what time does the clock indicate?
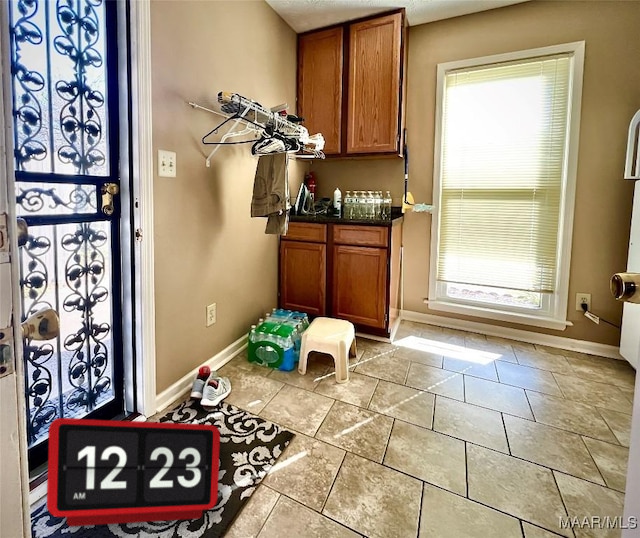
12:23
